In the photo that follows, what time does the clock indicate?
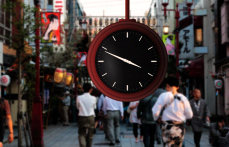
3:49
